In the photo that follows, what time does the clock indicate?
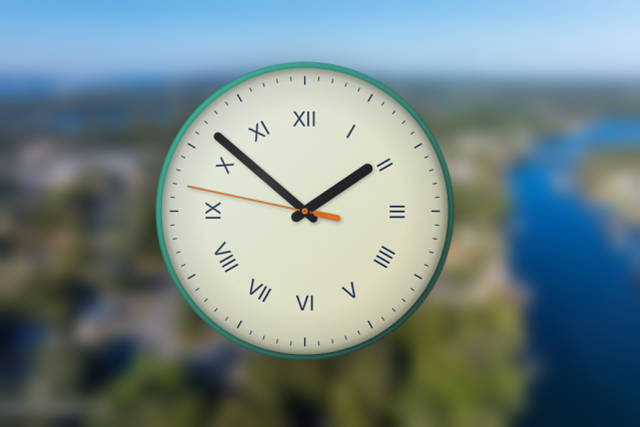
1:51:47
